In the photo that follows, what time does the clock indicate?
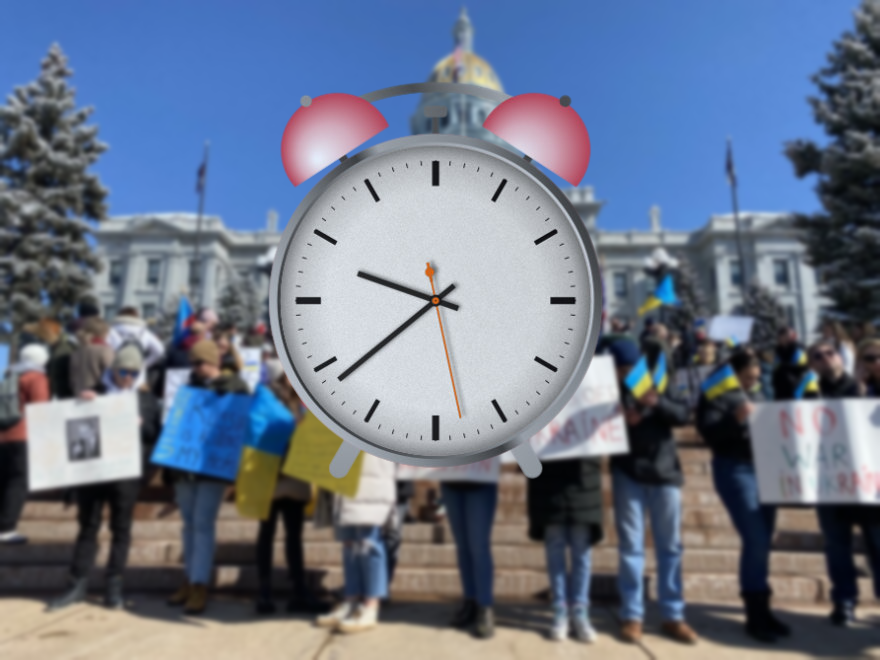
9:38:28
